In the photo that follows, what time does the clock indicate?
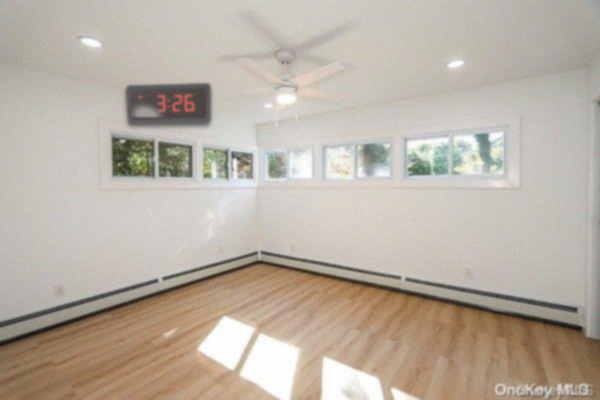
3:26
